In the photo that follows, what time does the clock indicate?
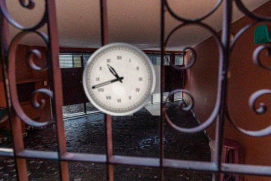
10:42
